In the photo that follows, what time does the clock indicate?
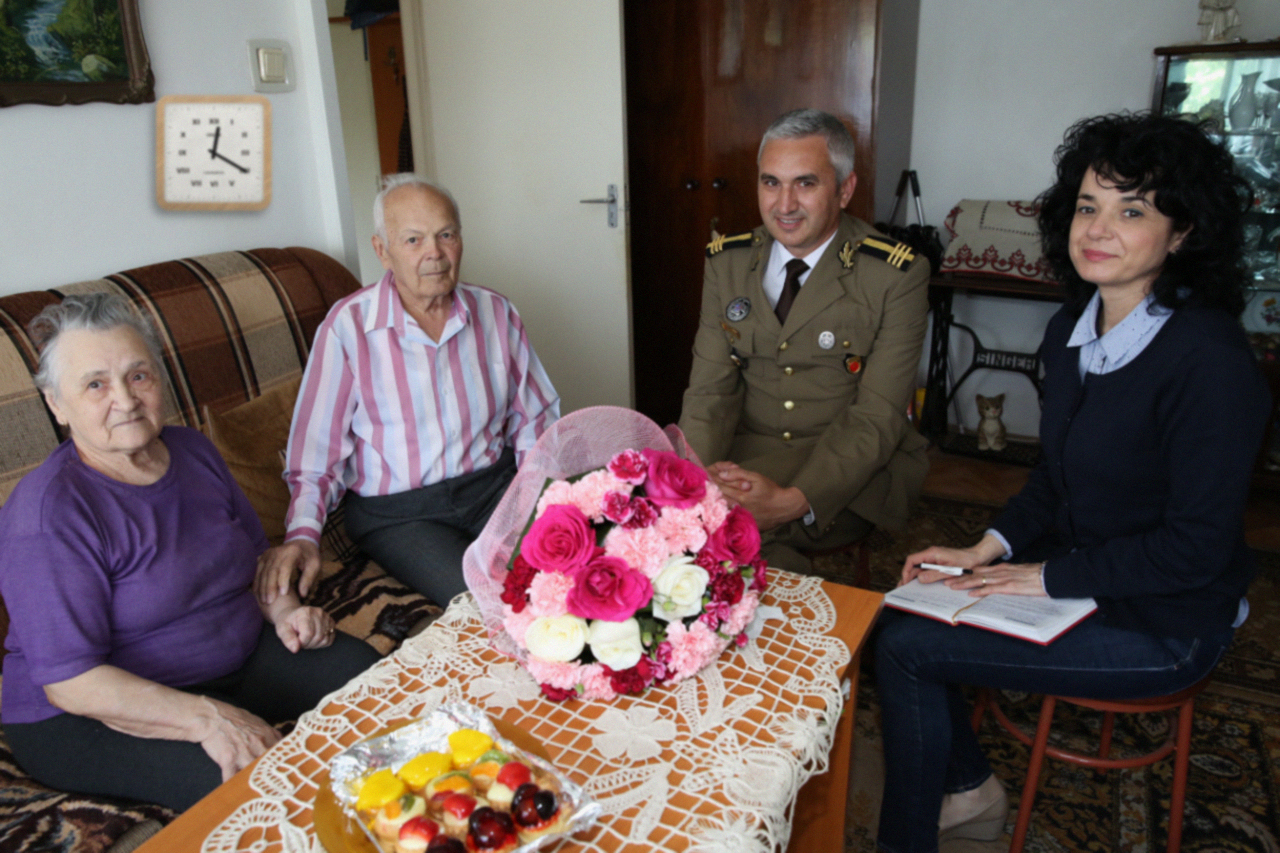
12:20
